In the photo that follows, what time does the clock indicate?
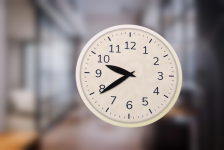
9:39
